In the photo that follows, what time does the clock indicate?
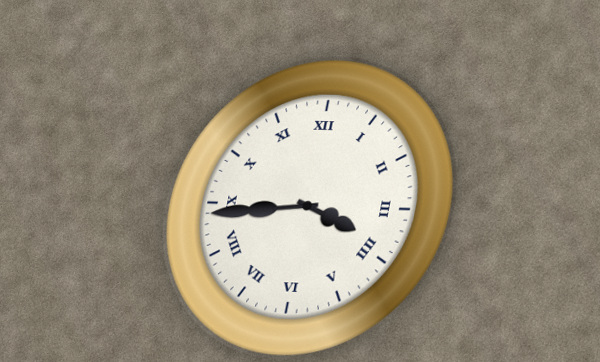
3:44
